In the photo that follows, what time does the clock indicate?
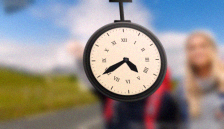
4:40
